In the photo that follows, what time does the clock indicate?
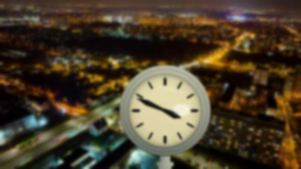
3:49
